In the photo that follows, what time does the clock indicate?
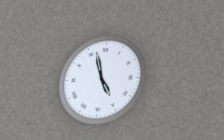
4:57
